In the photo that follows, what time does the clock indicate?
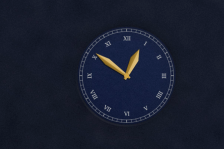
12:51
